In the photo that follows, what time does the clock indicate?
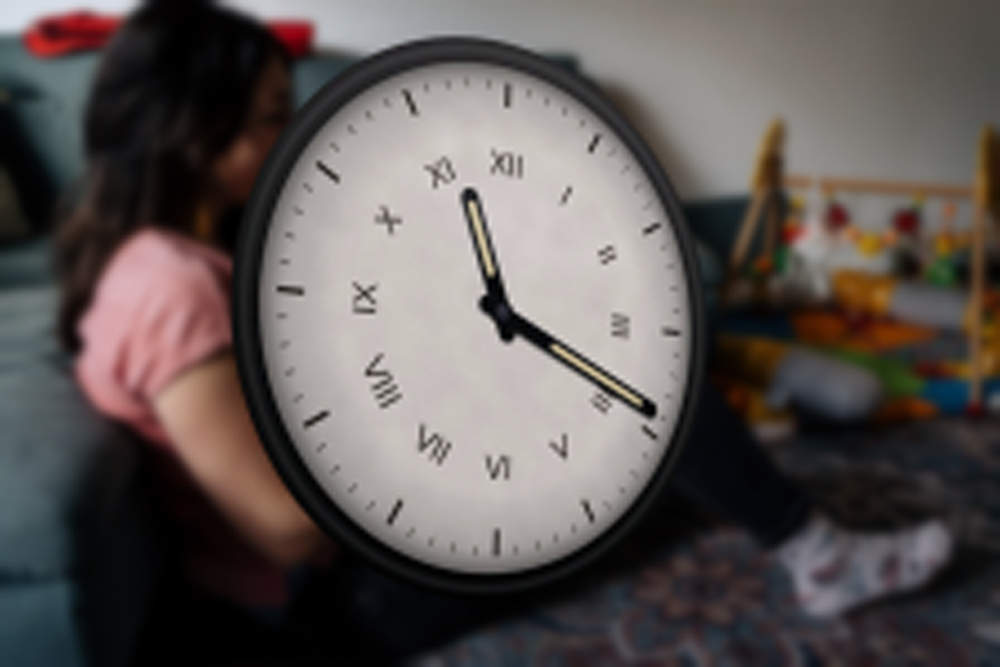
11:19
